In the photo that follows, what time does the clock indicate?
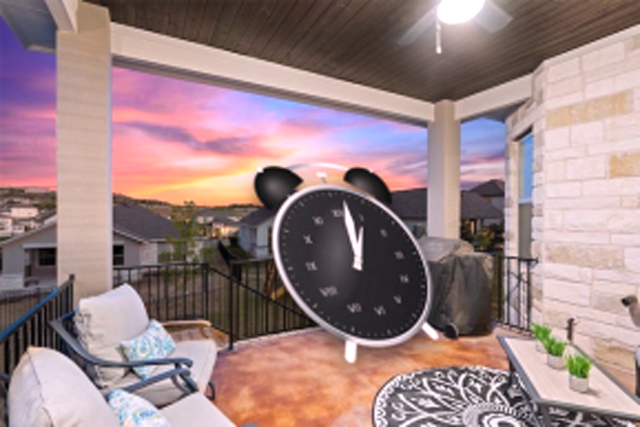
1:02
